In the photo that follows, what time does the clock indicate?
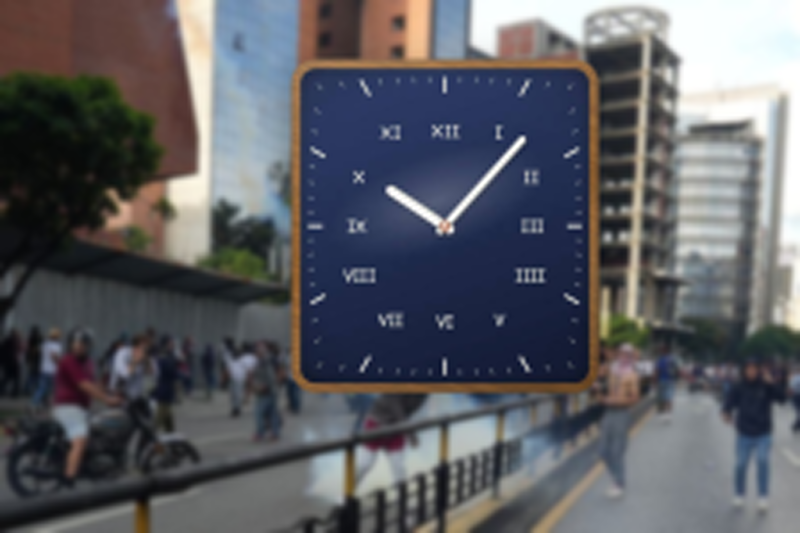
10:07
